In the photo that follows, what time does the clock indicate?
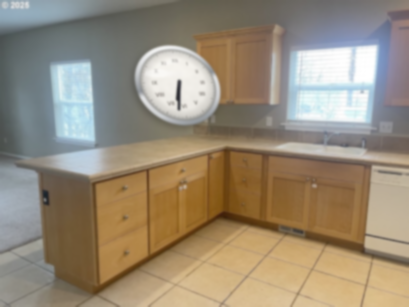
6:32
